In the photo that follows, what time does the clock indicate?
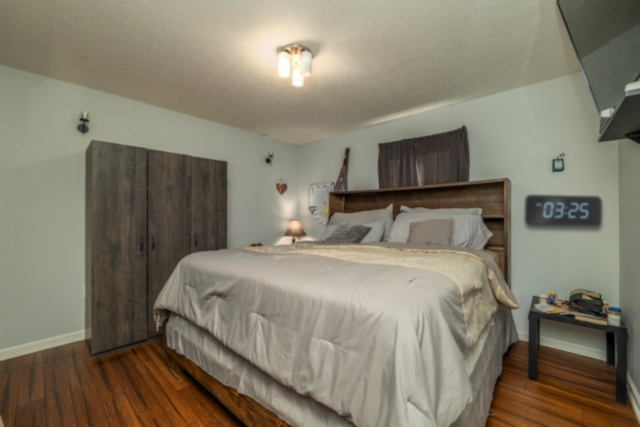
3:25
